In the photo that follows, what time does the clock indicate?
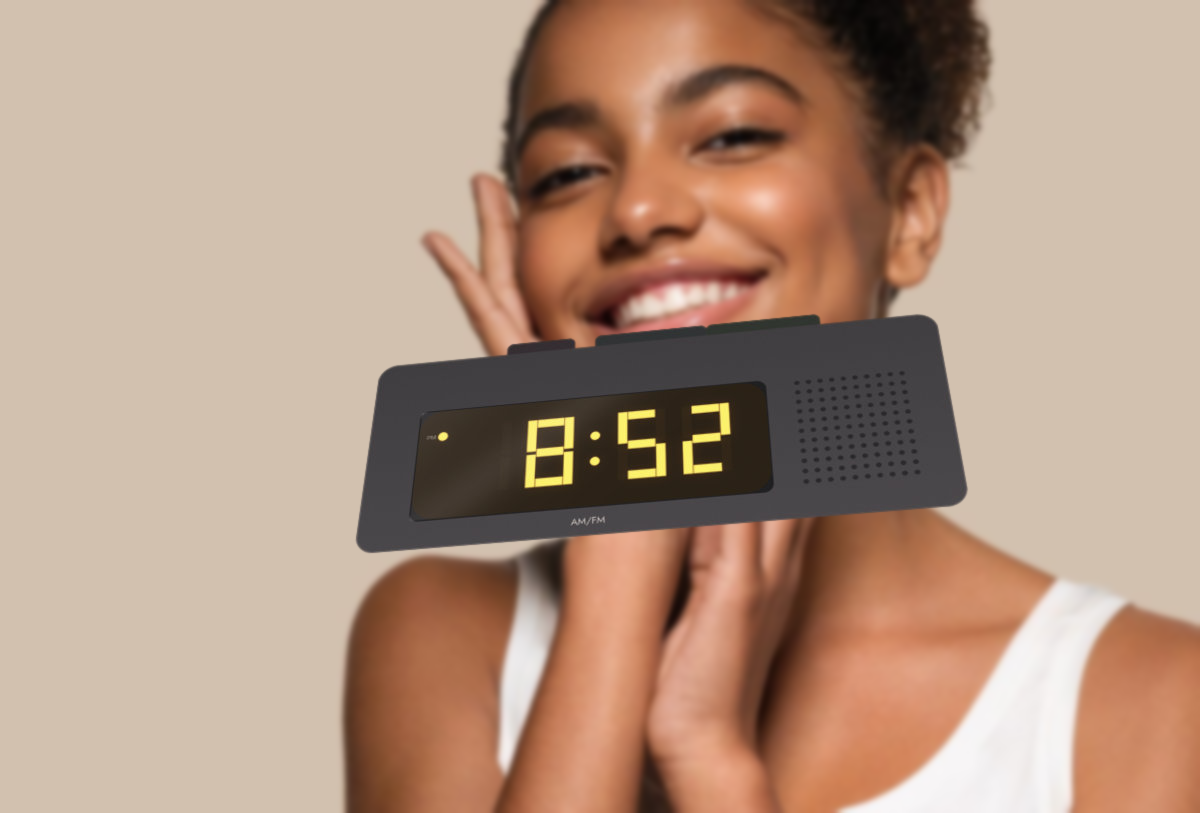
8:52
